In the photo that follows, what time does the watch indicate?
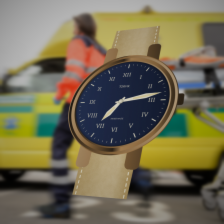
7:13
